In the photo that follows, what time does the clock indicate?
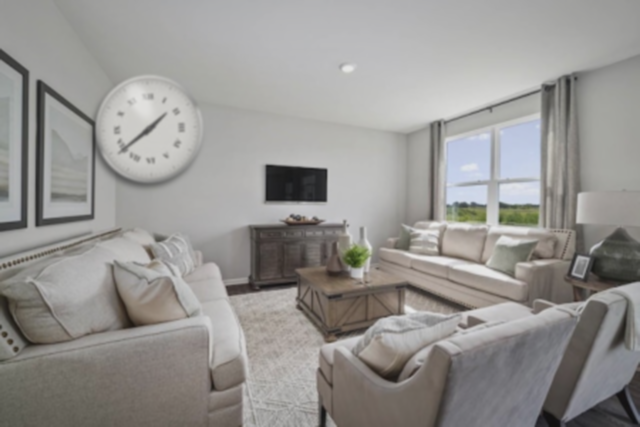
1:39
